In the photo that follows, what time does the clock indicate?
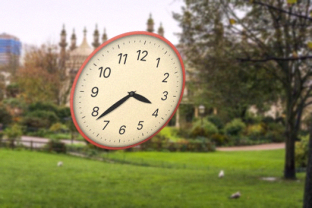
3:38
